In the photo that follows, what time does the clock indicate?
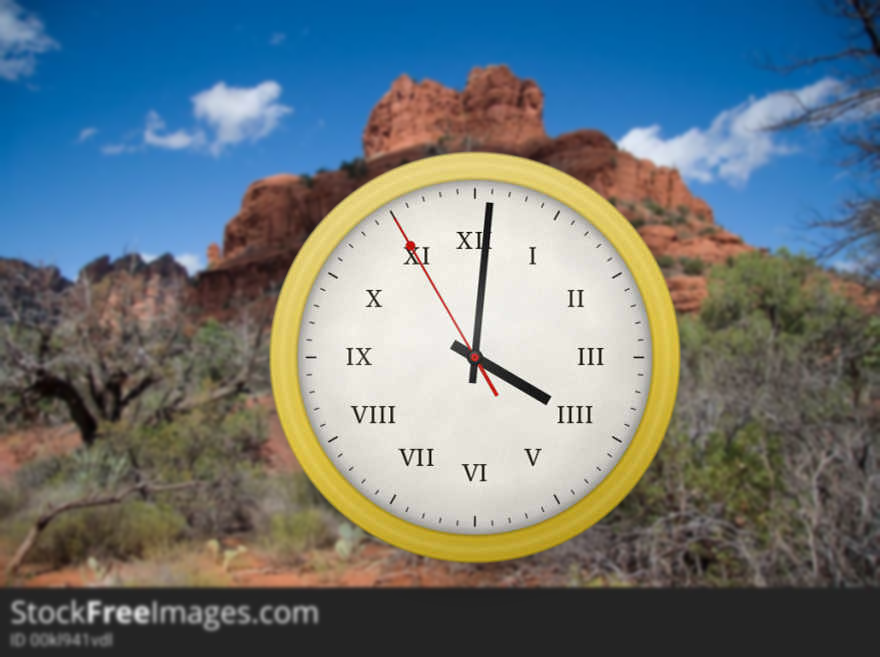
4:00:55
